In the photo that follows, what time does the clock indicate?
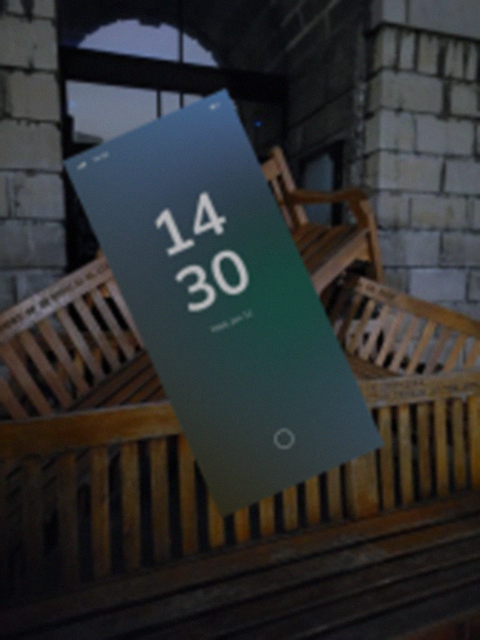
14:30
